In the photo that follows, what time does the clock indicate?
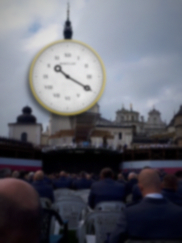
10:20
